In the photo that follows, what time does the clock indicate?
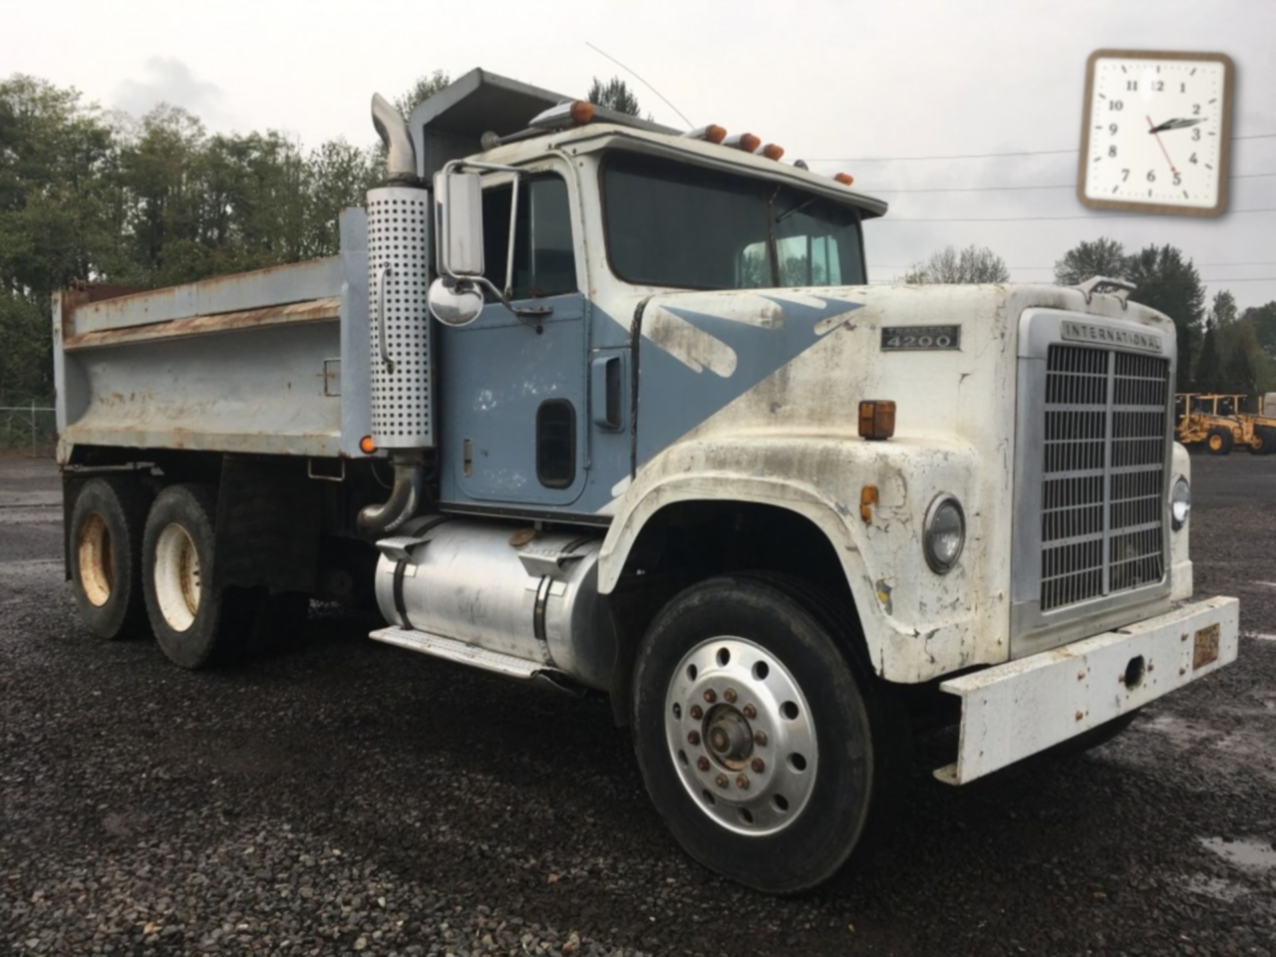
2:12:25
